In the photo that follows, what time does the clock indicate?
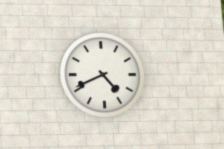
4:41
